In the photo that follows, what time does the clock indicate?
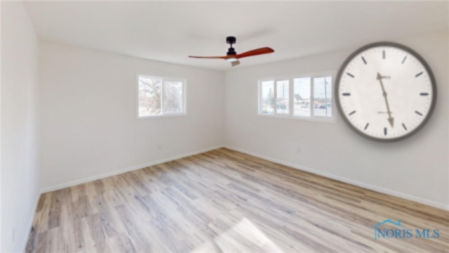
11:28
